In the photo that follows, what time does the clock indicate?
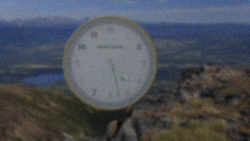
4:28
